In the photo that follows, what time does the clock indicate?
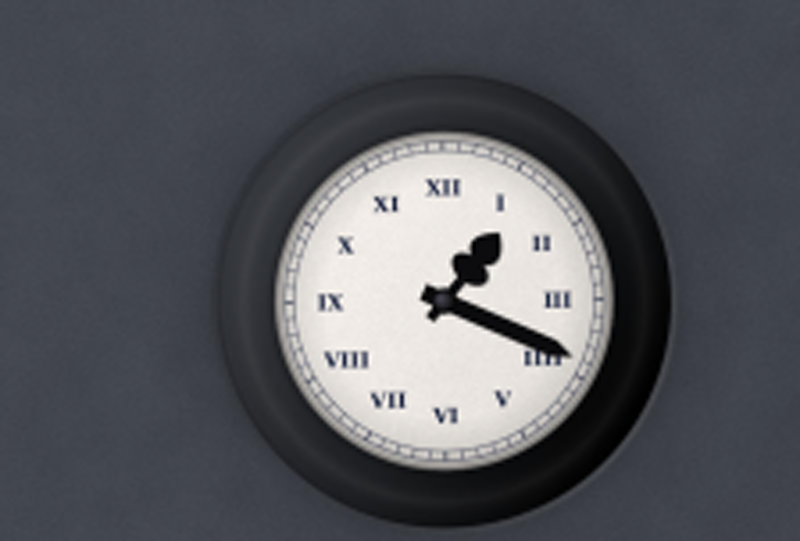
1:19
